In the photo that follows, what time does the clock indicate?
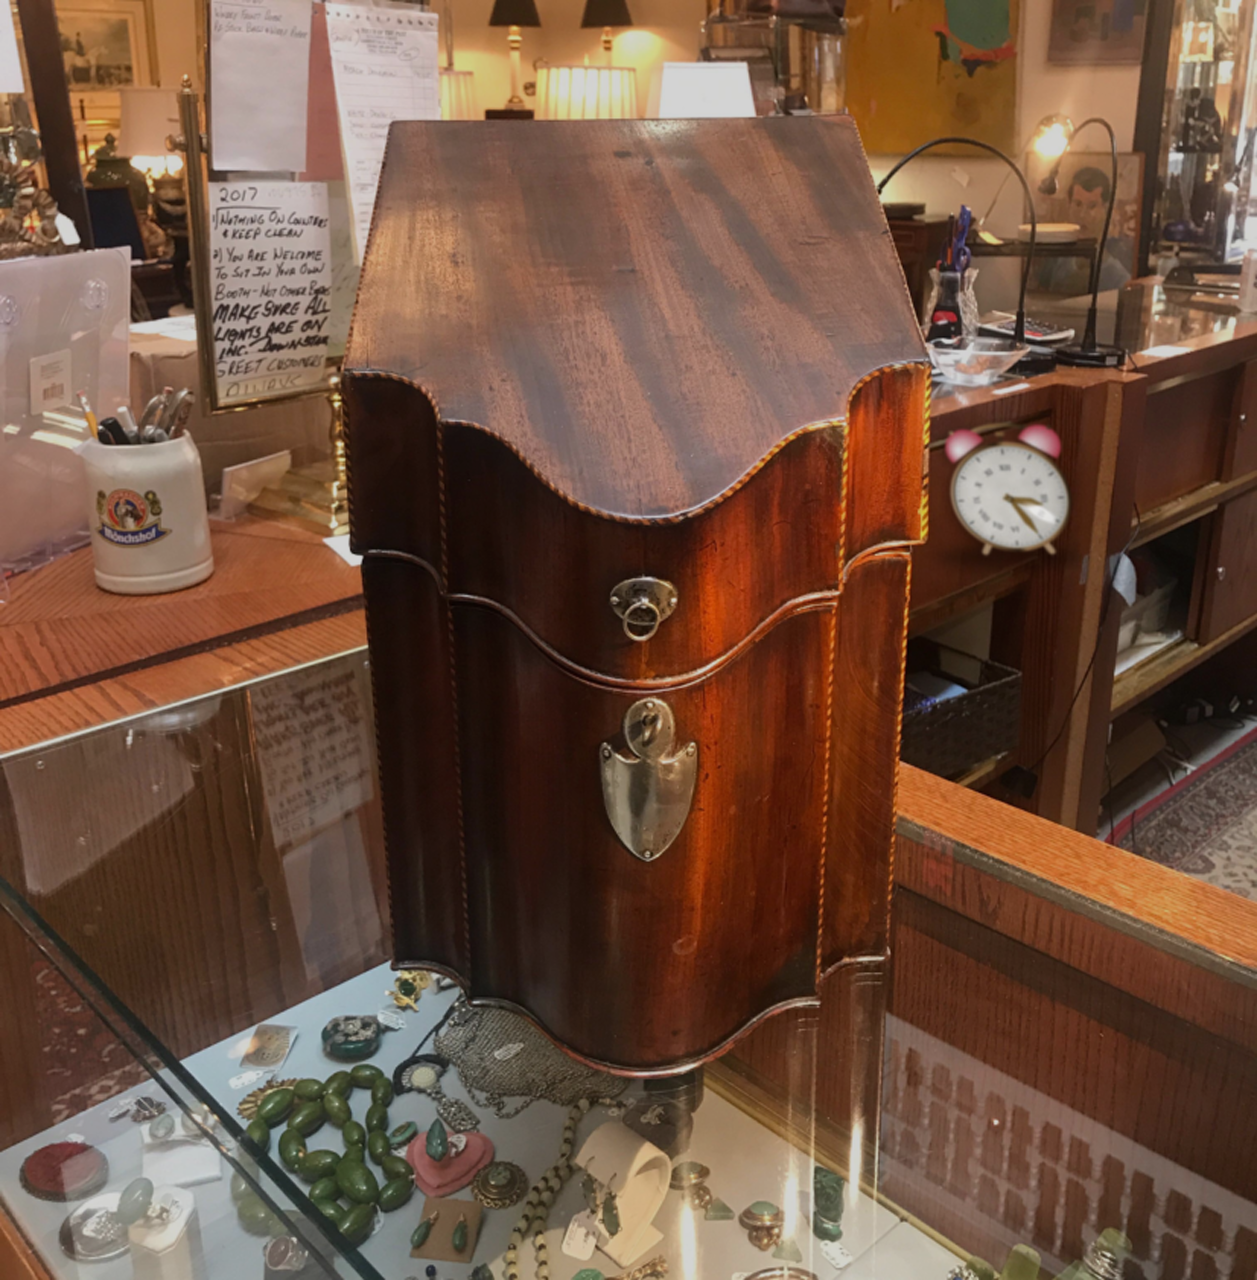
3:25
